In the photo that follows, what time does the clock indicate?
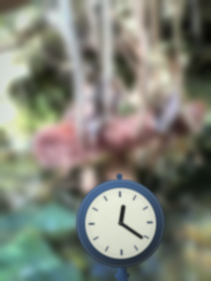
12:21
